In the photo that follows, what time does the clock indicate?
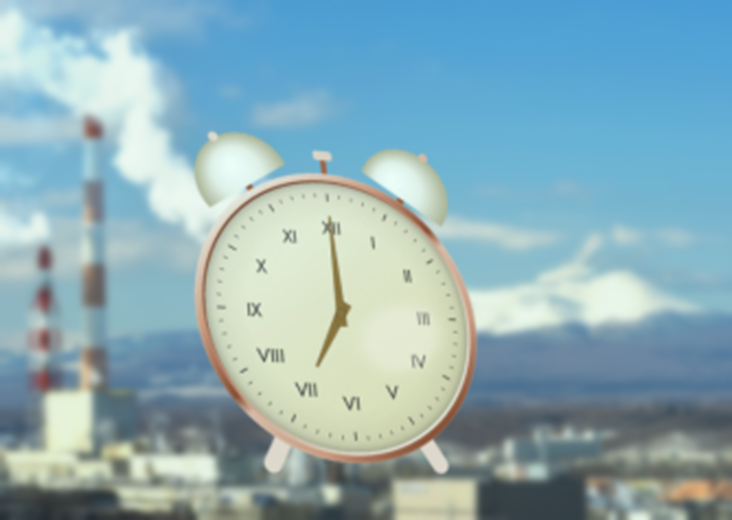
7:00
